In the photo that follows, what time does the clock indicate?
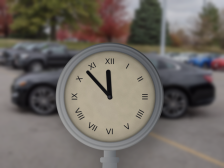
11:53
